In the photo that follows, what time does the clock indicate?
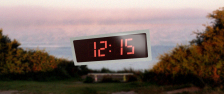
12:15
